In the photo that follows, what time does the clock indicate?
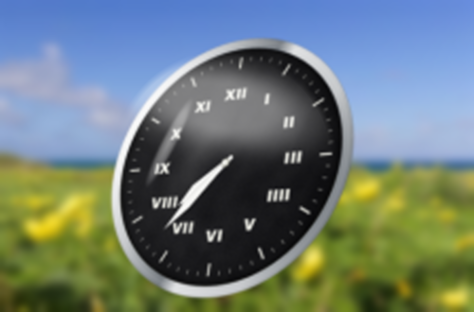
7:37
